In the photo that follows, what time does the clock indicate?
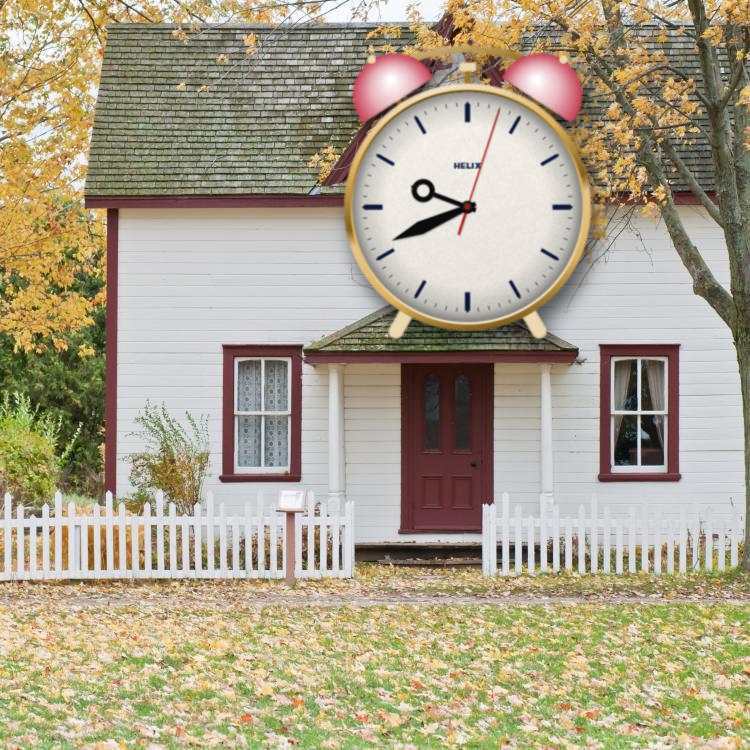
9:41:03
